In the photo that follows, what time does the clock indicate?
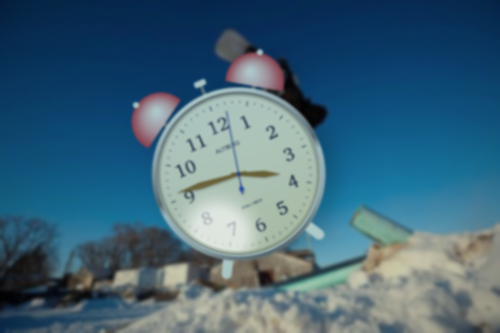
3:46:02
